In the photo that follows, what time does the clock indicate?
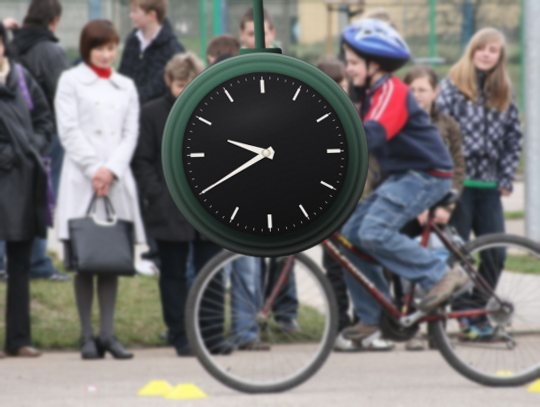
9:40
